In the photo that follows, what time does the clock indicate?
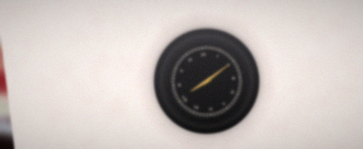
8:10
